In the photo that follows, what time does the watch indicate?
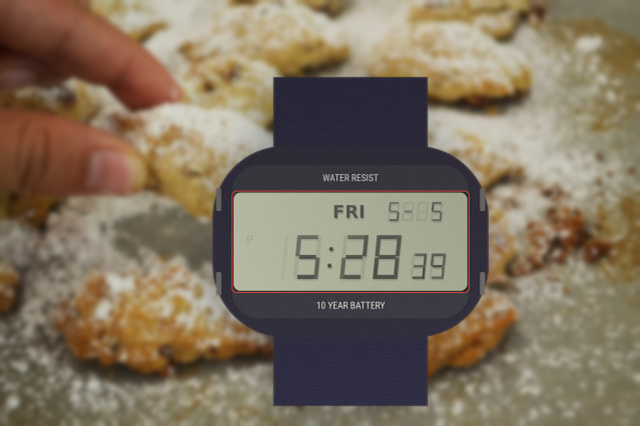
5:28:39
